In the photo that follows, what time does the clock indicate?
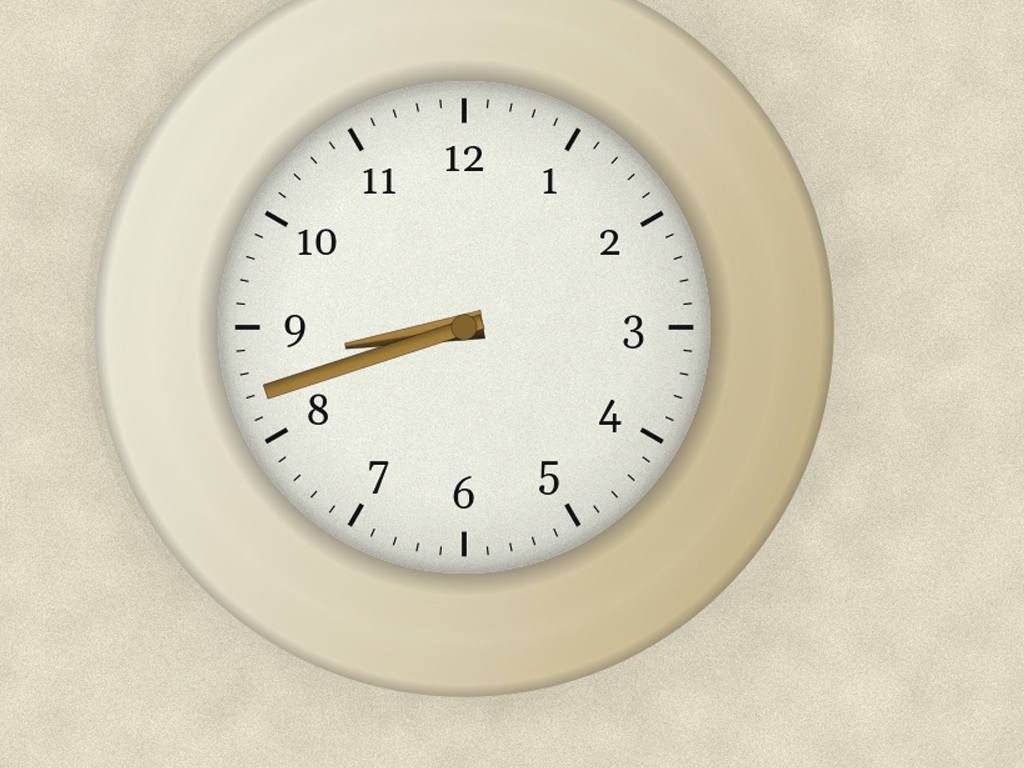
8:42
